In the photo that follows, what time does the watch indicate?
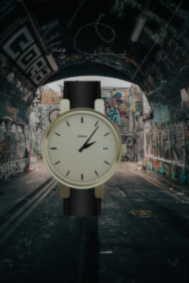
2:06
